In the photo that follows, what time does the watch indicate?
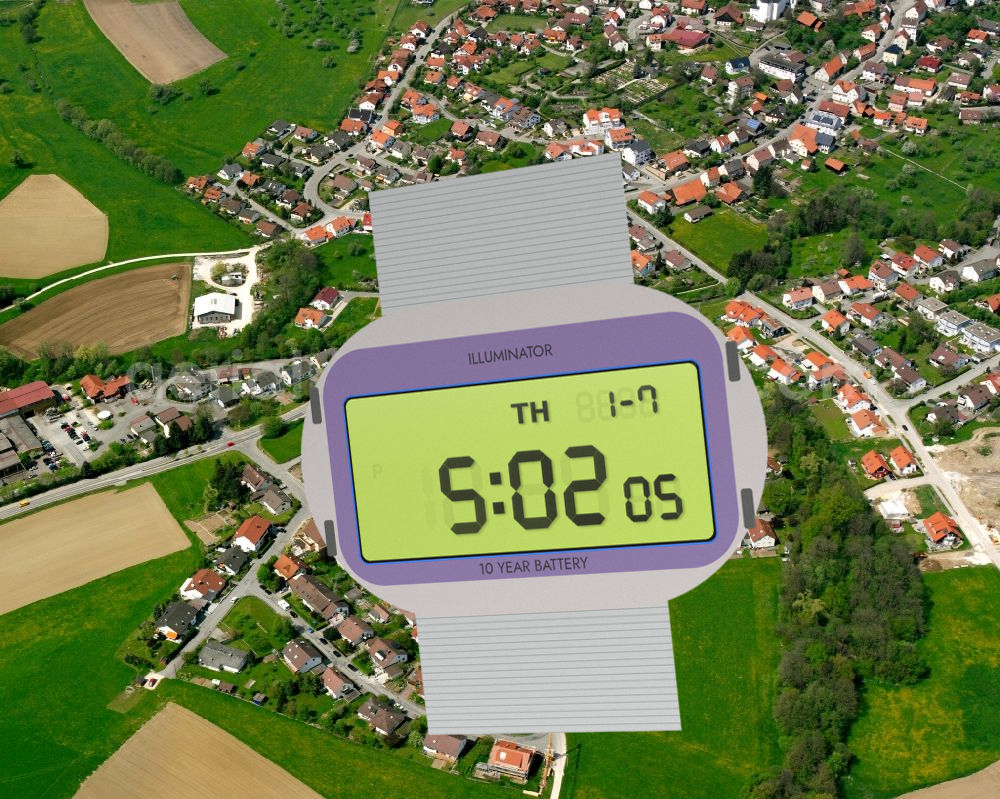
5:02:05
